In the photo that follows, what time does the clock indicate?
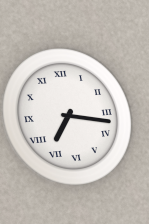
7:17
